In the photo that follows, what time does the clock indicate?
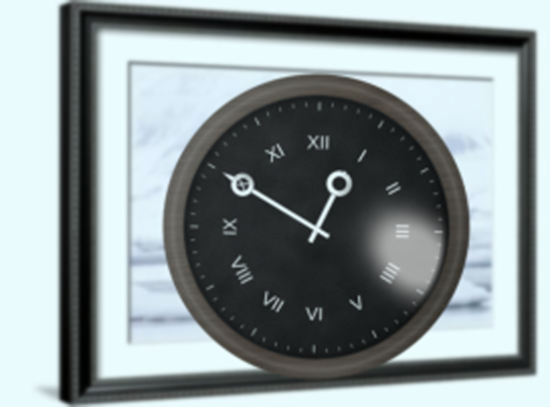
12:50
